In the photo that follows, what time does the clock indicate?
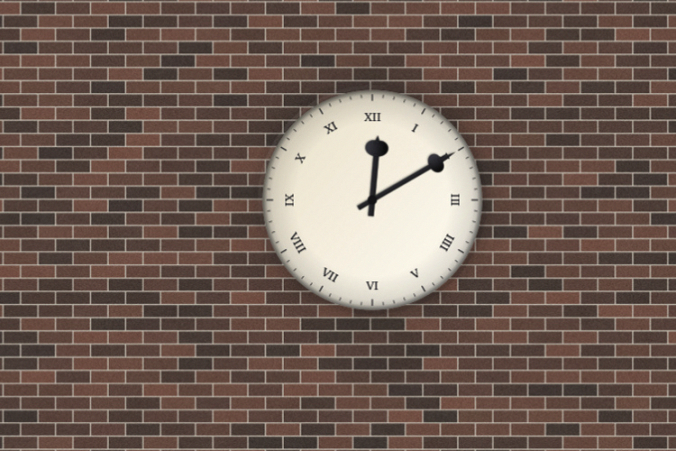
12:10
